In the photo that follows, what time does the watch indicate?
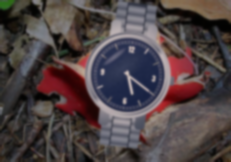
5:20
